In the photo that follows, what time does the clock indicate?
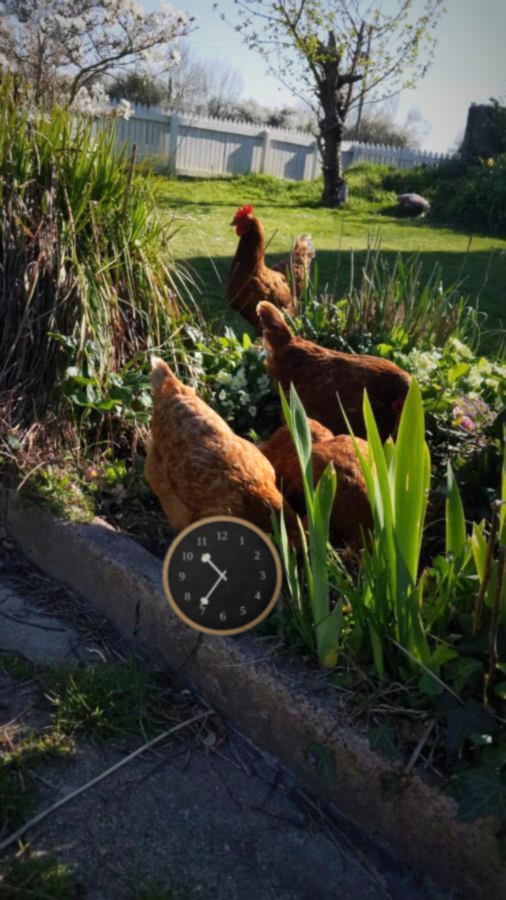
10:36
